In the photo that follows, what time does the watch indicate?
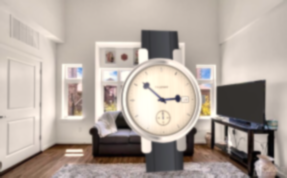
2:52
